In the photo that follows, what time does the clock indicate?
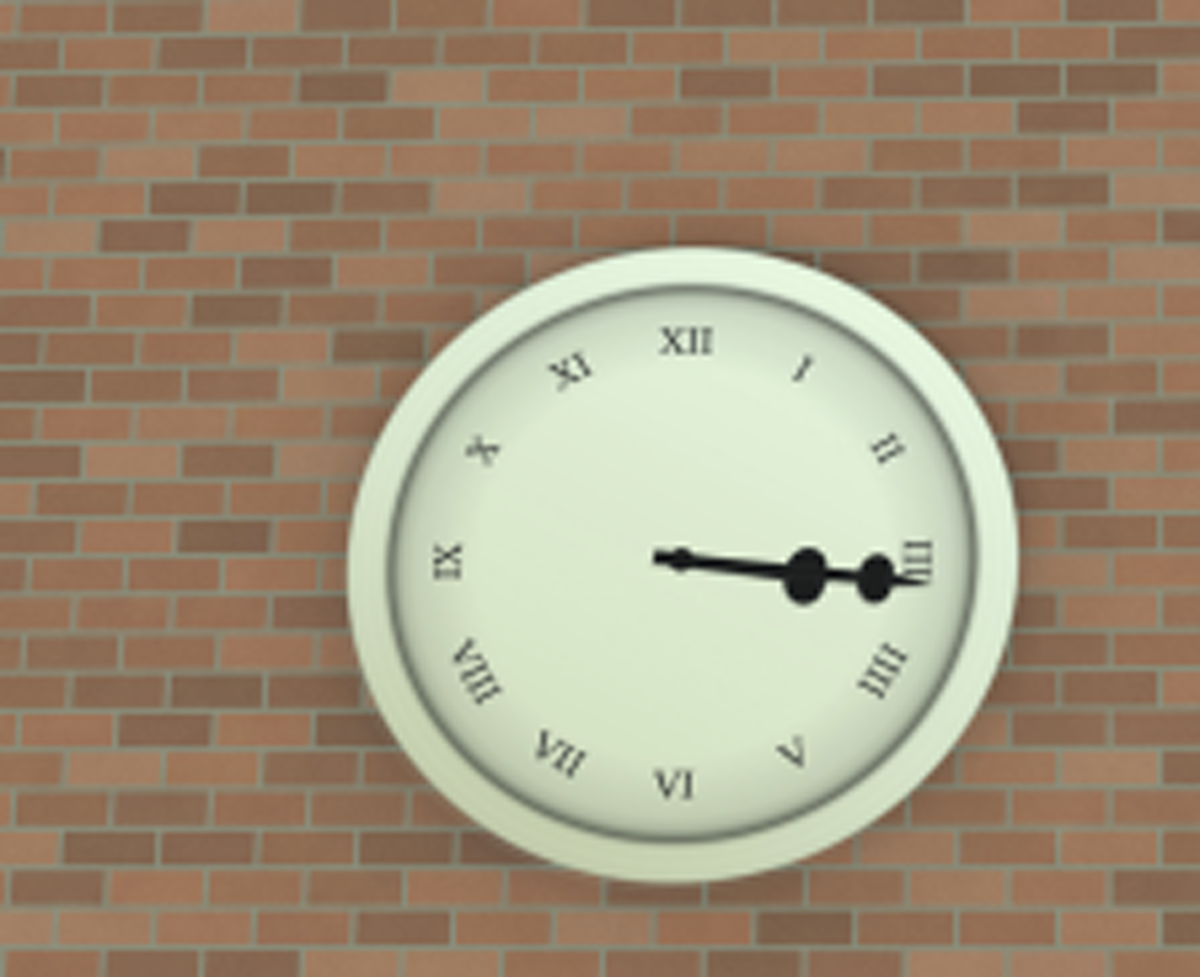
3:16
